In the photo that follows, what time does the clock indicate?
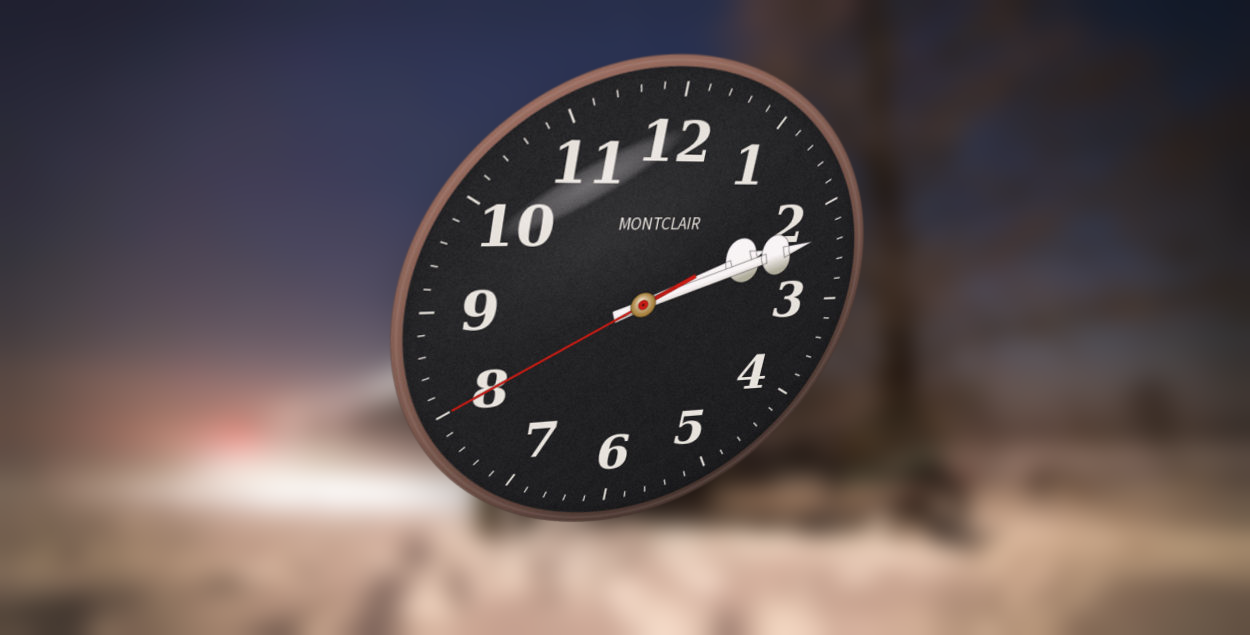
2:11:40
